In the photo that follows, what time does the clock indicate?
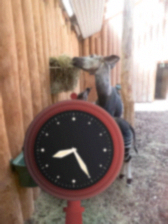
8:25
